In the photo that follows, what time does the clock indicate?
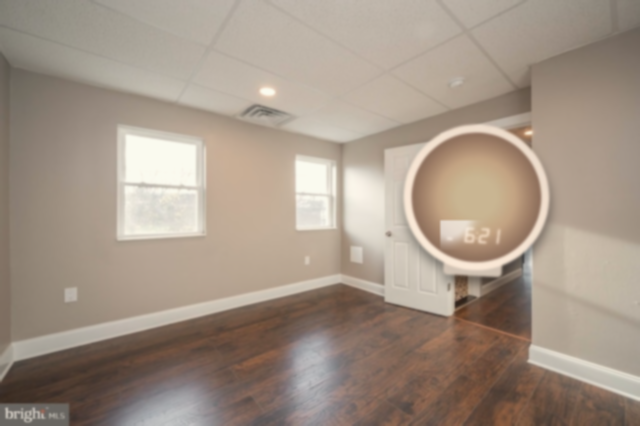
6:21
